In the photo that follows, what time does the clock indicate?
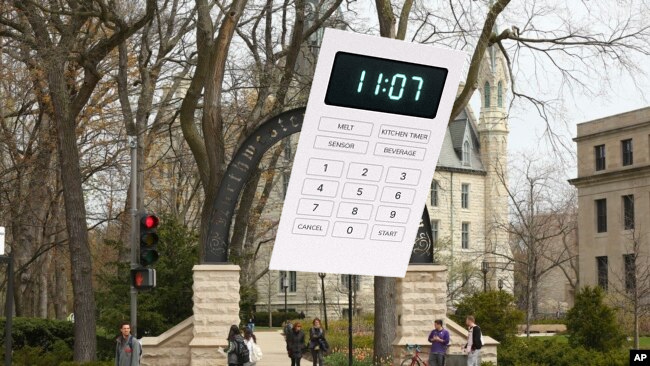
11:07
